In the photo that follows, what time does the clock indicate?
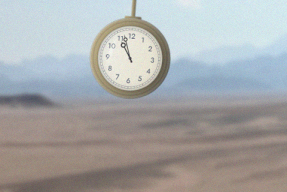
10:57
